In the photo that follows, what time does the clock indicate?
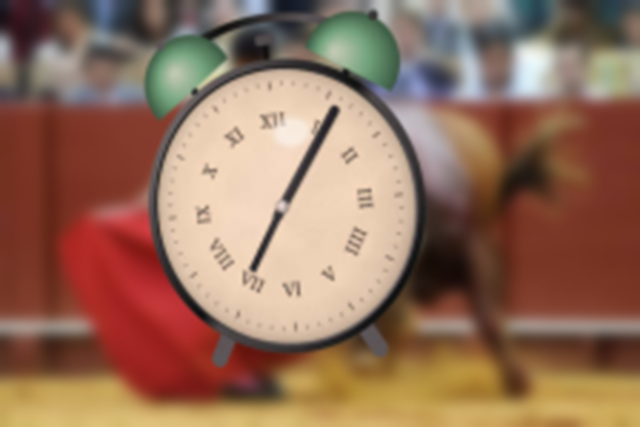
7:06
